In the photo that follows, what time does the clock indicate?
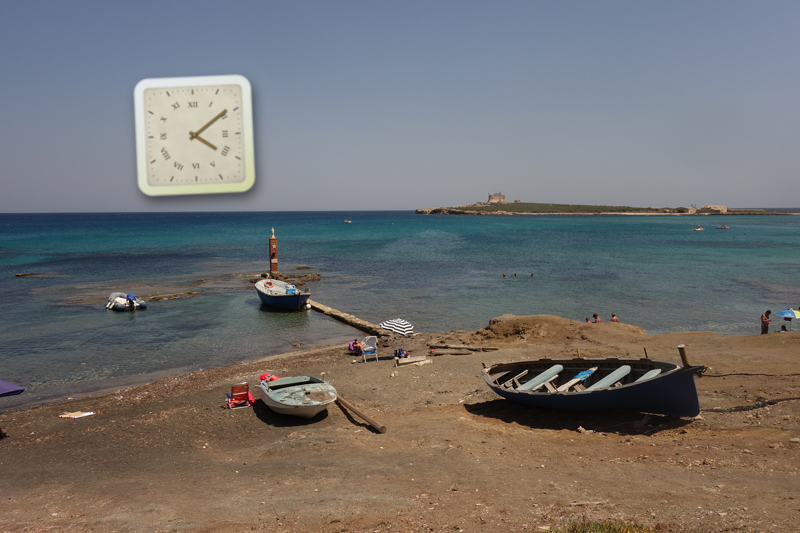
4:09
